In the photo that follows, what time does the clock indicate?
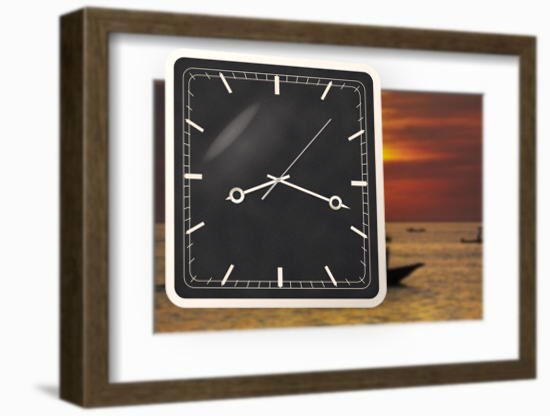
8:18:07
